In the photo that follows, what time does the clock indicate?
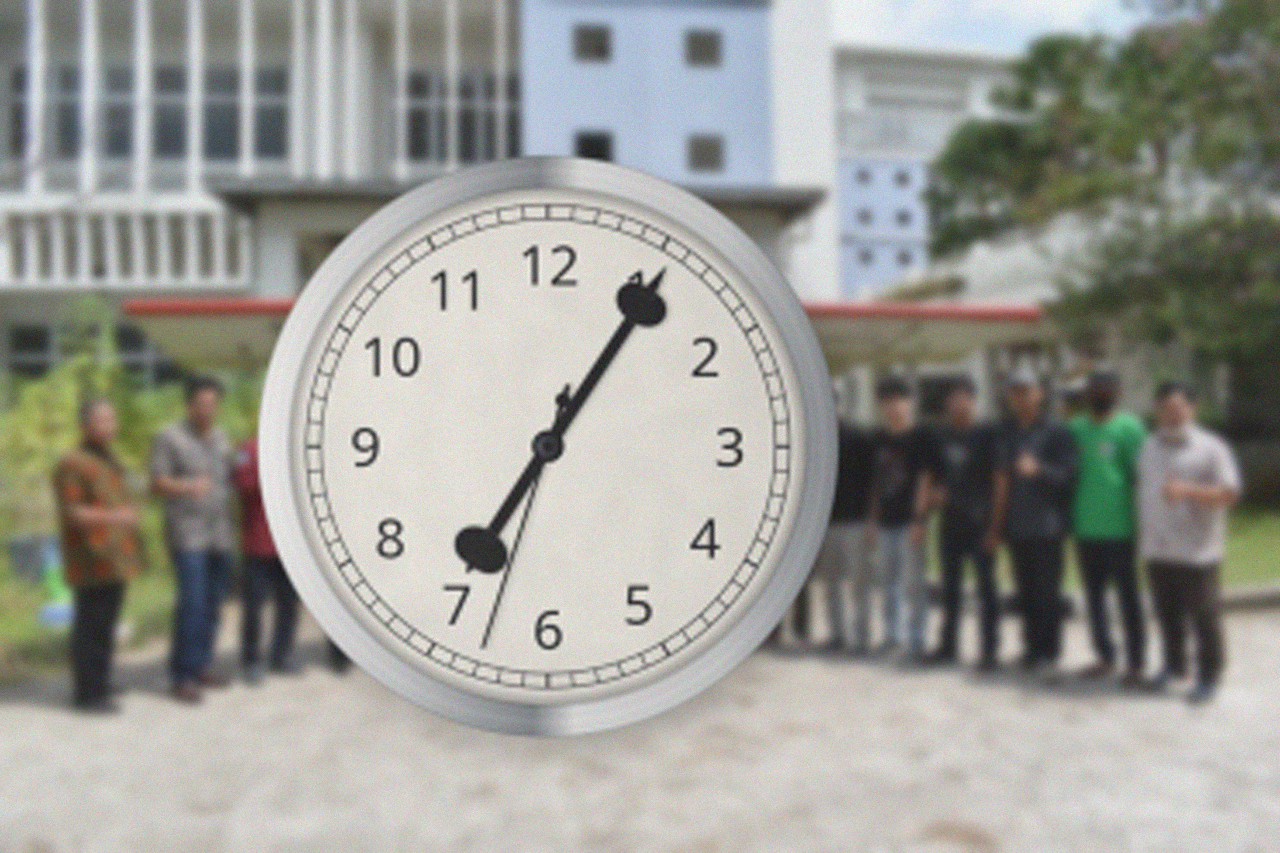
7:05:33
